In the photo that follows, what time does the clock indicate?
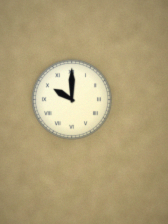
10:00
